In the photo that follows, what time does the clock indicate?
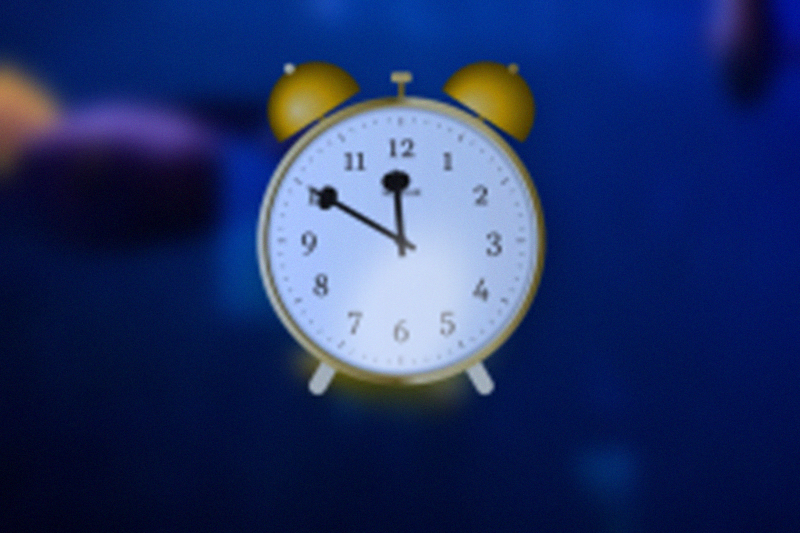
11:50
